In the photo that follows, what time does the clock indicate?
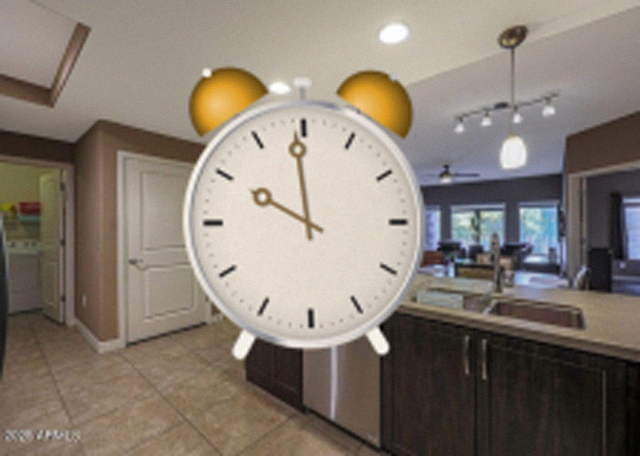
9:59
